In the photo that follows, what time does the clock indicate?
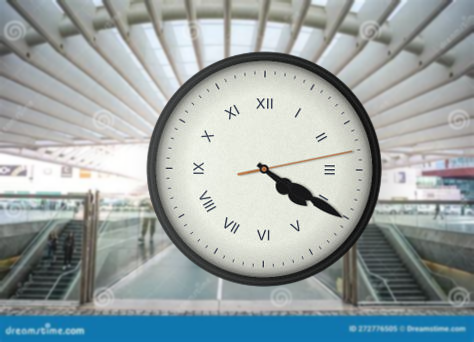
4:20:13
